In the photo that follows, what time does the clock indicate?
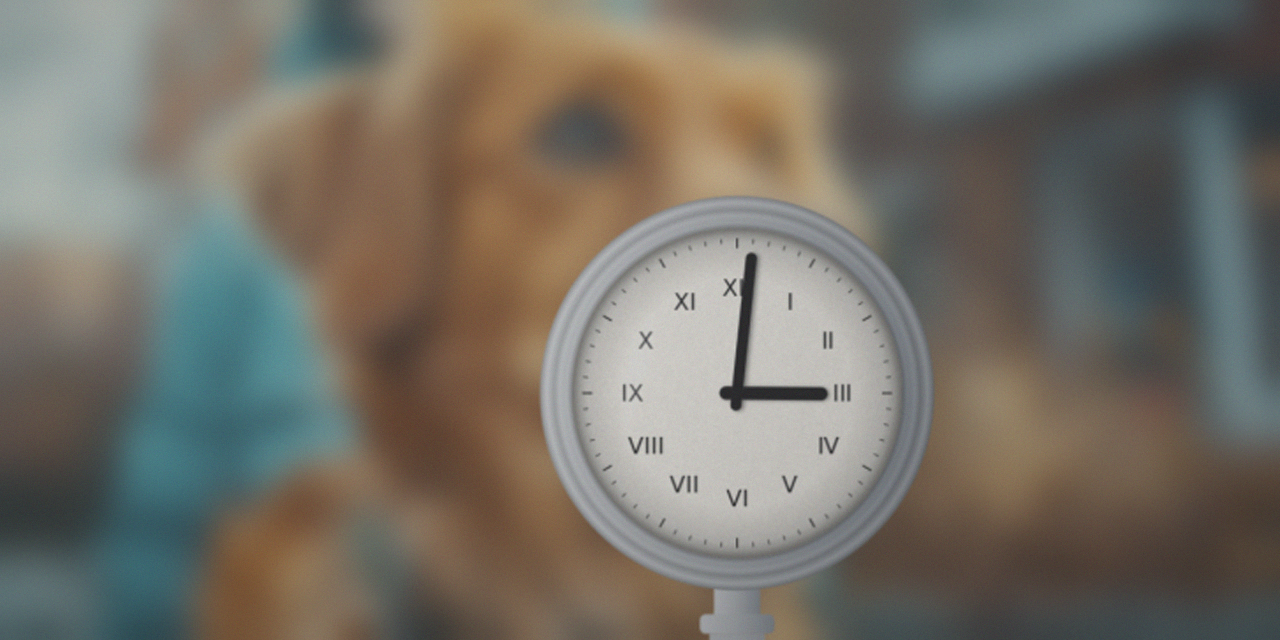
3:01
